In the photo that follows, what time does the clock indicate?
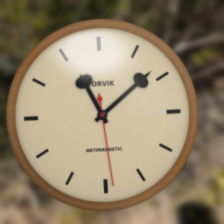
11:08:29
